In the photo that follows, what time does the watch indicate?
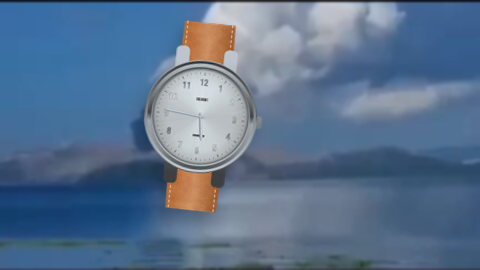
5:46
